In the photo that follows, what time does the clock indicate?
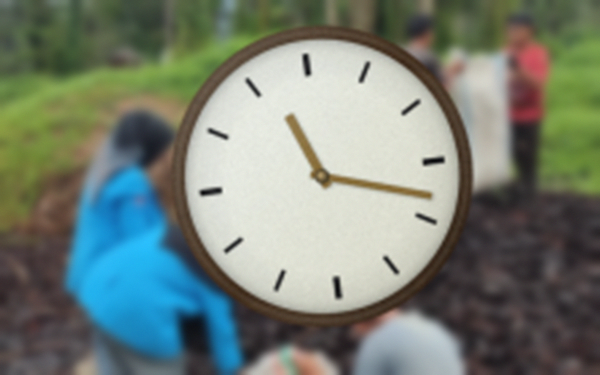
11:18
